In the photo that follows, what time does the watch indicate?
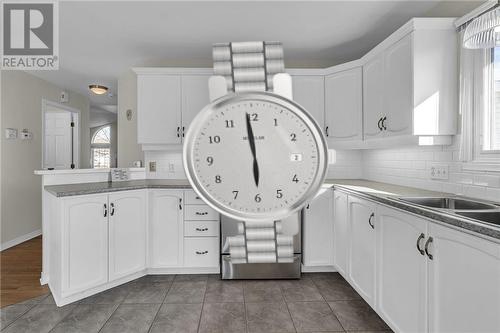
5:59
